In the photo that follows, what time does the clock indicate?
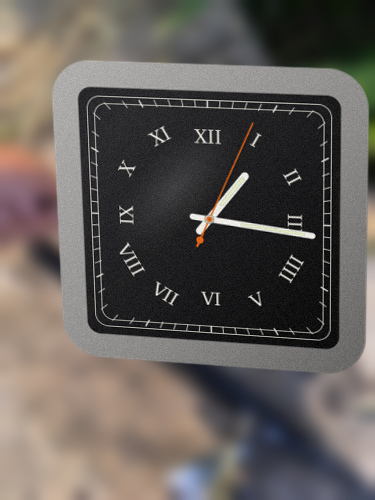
1:16:04
